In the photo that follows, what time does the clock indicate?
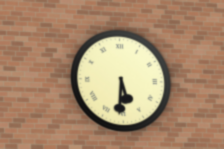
5:31
